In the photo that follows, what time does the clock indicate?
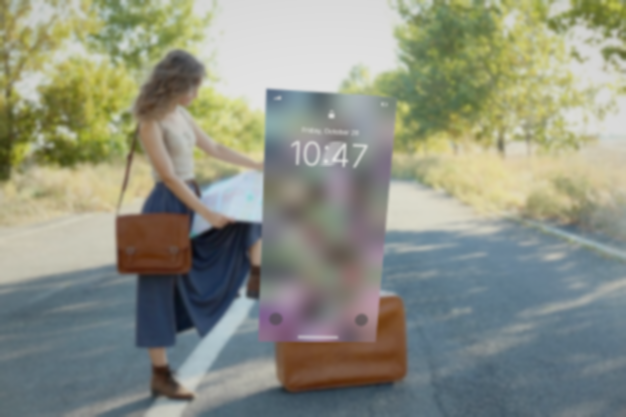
10:47
